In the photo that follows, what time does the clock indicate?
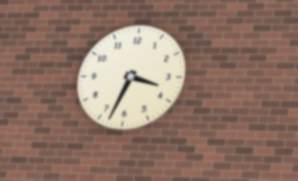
3:33
